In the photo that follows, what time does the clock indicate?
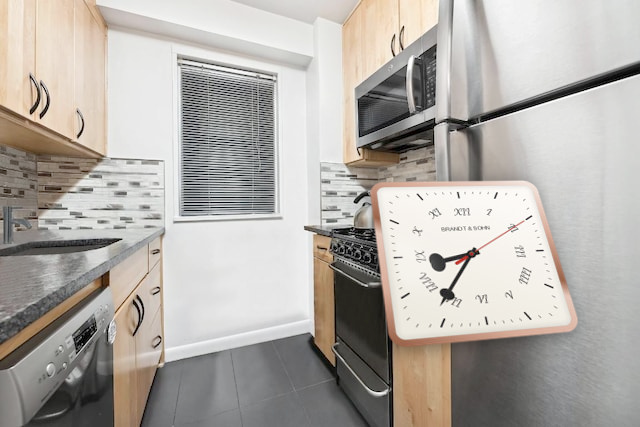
8:36:10
